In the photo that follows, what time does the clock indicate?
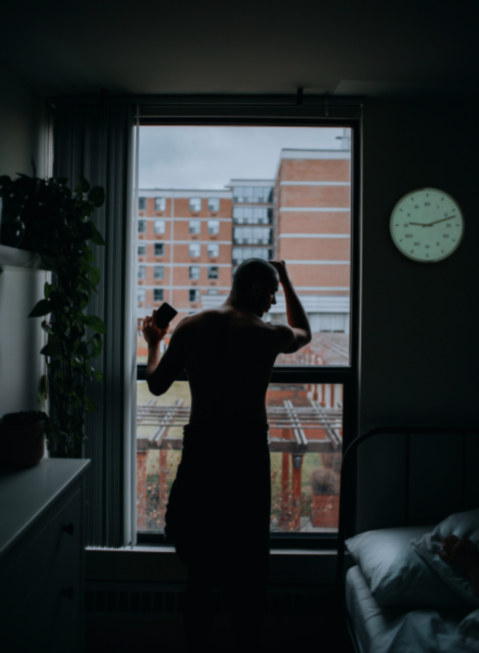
9:12
